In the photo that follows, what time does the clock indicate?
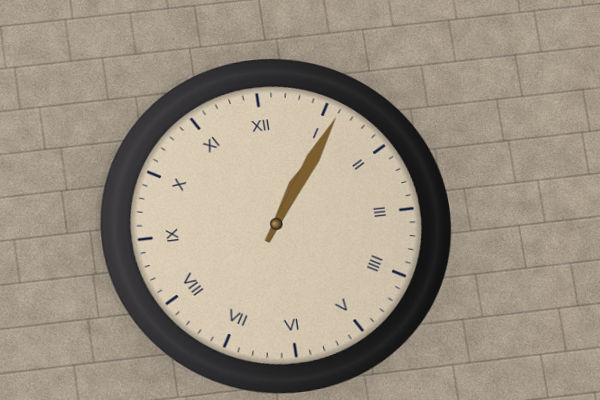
1:06
